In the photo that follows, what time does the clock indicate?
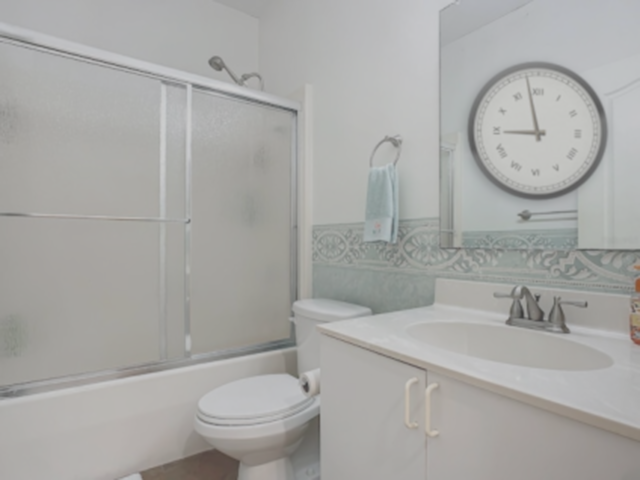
8:58
